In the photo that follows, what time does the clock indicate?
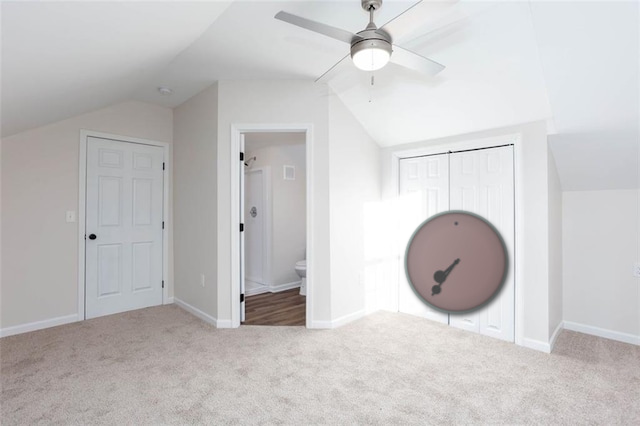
7:36
